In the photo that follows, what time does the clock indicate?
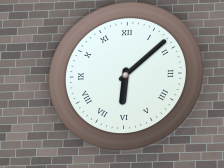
6:08
